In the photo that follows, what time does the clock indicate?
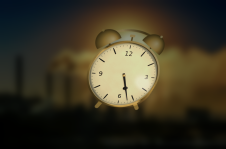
5:27
